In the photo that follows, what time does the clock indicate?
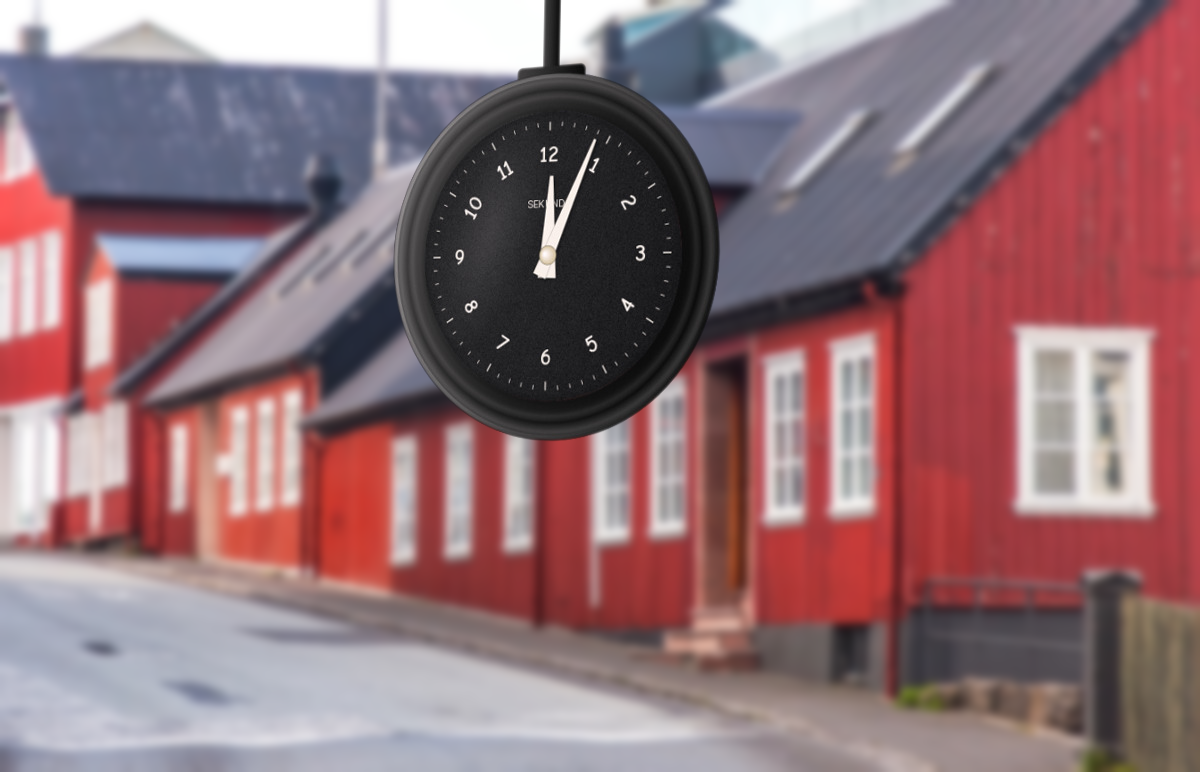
12:04
